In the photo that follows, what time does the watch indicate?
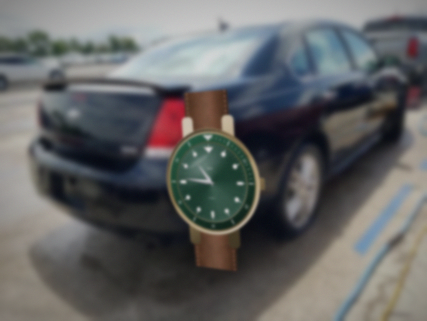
10:46
